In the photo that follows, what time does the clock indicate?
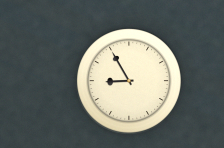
8:55
